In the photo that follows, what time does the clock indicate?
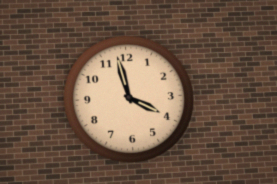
3:58
